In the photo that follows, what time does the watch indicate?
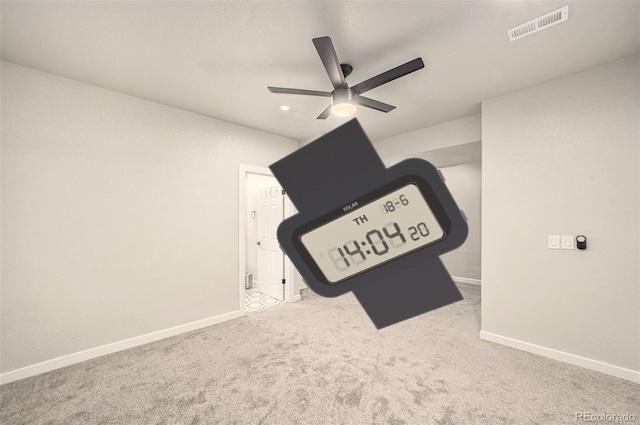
14:04:20
